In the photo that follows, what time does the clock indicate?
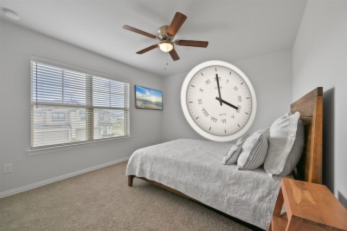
4:00
